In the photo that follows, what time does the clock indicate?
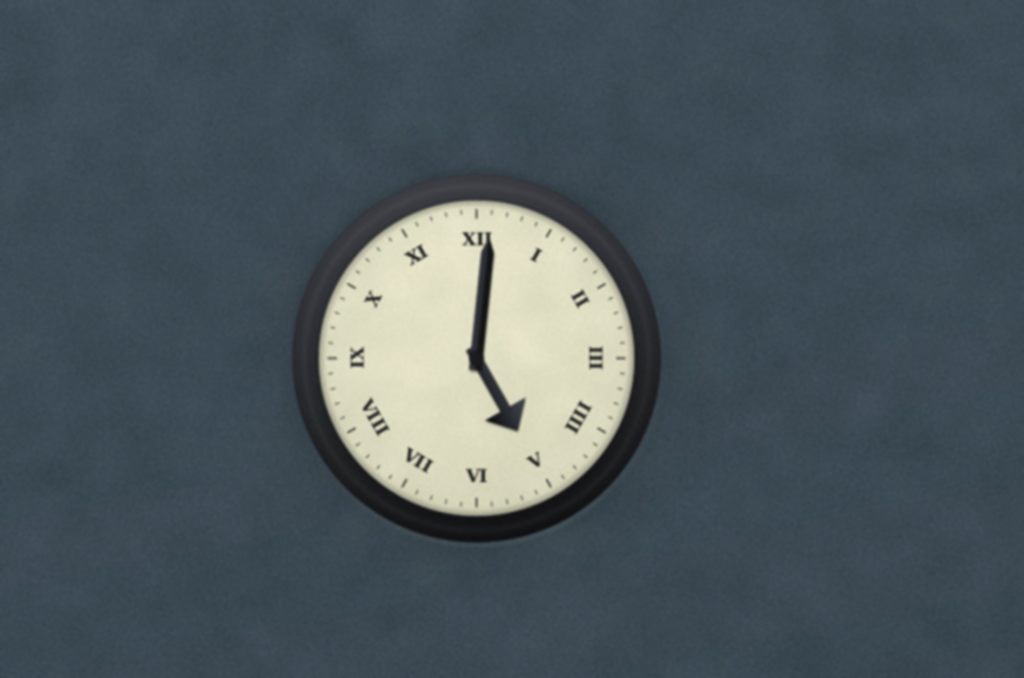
5:01
